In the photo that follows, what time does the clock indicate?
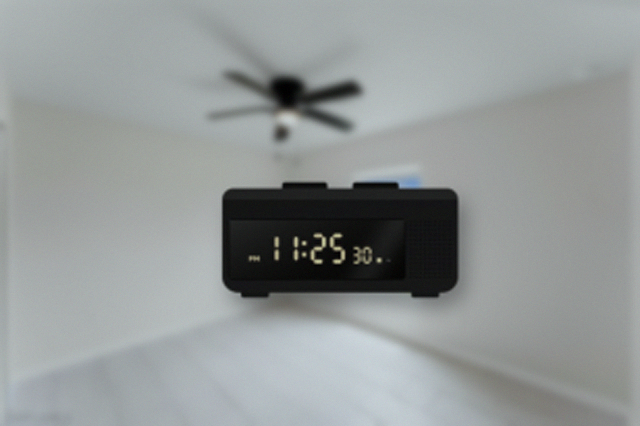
11:25:30
